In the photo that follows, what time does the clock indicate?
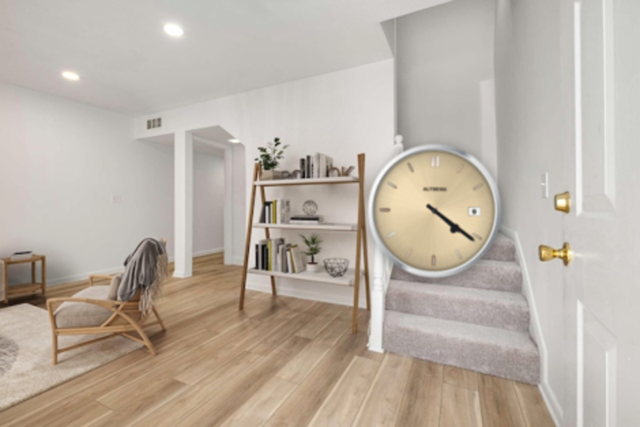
4:21
